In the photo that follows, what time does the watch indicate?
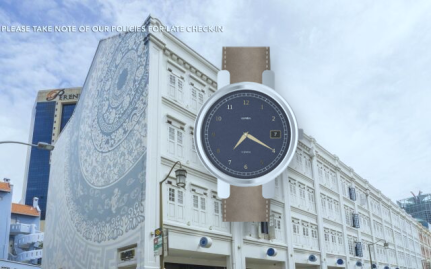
7:20
